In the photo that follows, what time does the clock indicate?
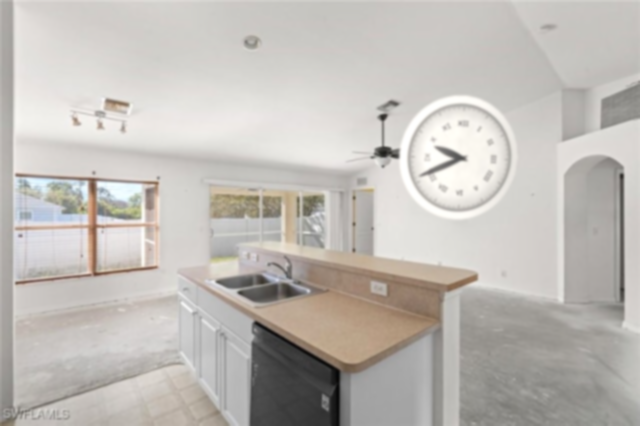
9:41
